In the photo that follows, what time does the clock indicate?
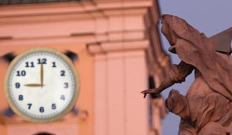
9:00
